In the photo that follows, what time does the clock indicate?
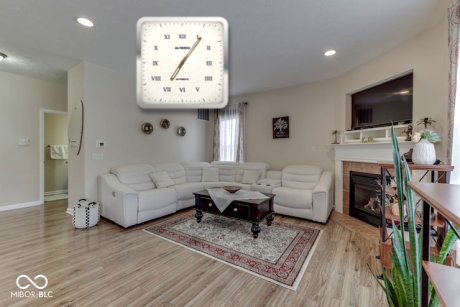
7:06
